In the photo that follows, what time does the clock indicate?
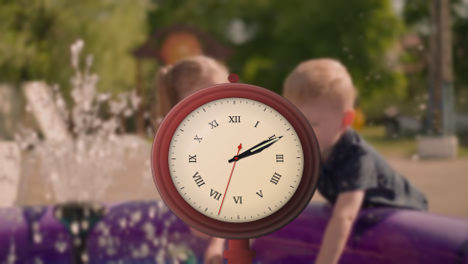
2:10:33
